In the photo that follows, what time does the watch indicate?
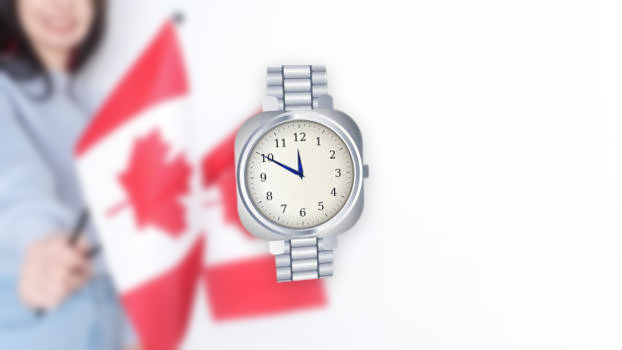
11:50
